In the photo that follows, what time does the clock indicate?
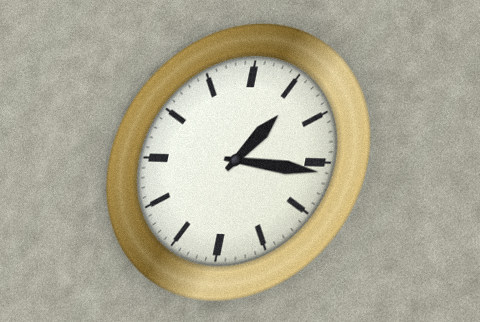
1:16
